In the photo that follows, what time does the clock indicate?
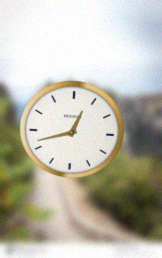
12:42
